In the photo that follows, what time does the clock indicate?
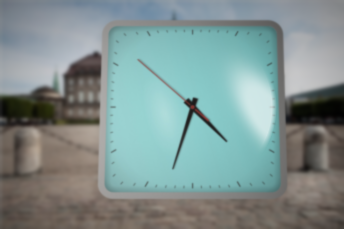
4:32:52
